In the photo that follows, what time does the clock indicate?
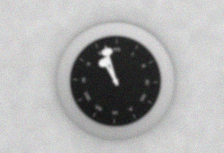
10:57
